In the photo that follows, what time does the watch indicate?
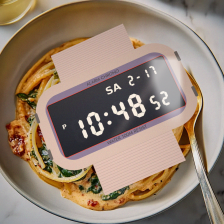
10:48:52
